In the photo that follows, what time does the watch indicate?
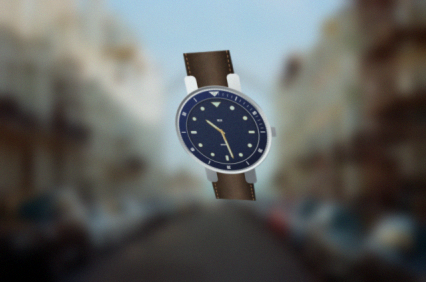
10:28
